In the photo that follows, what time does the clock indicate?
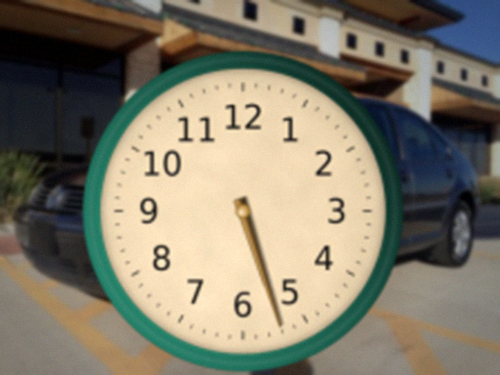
5:27
